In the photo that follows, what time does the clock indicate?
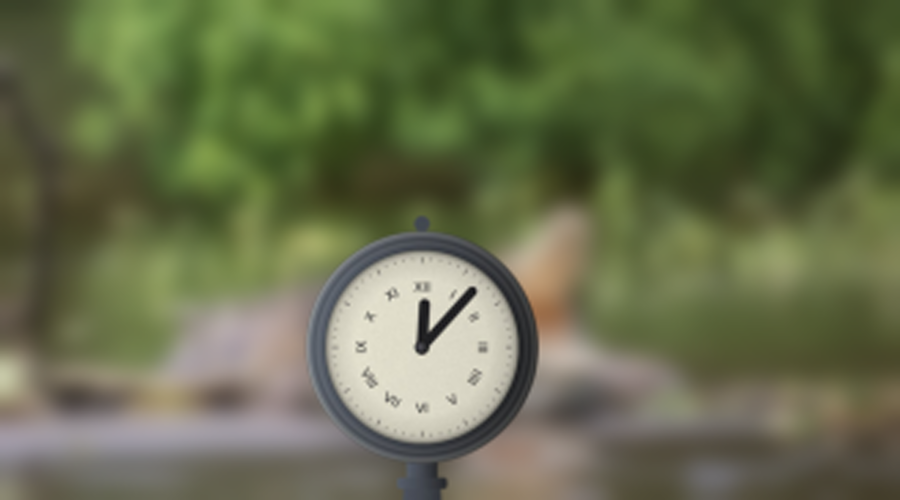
12:07
